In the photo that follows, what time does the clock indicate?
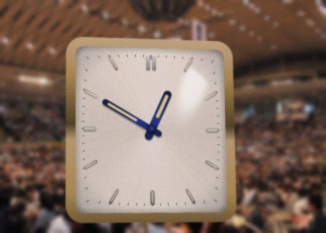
12:50
